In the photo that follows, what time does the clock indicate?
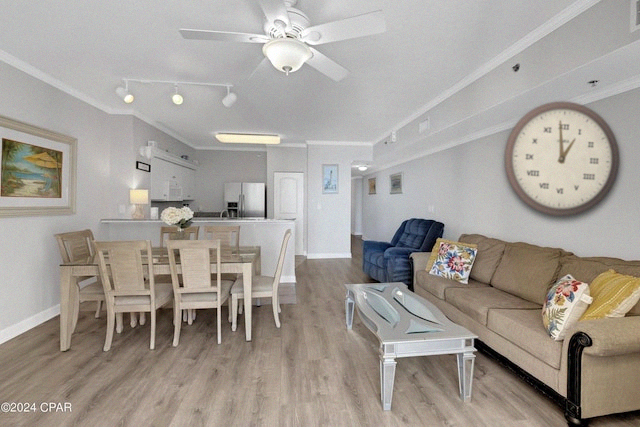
12:59
